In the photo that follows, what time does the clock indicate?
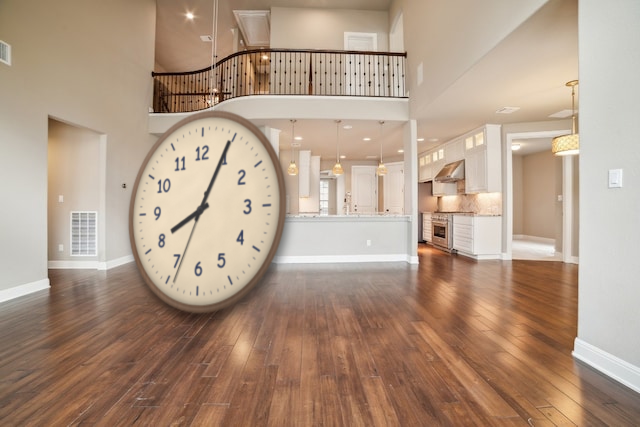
8:04:34
